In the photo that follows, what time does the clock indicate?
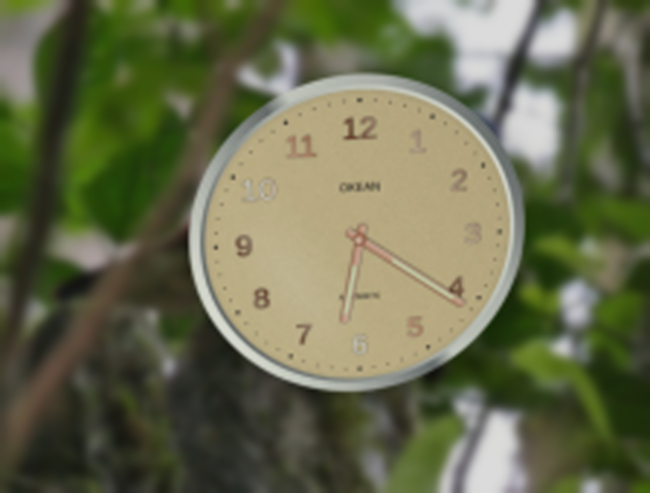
6:21
